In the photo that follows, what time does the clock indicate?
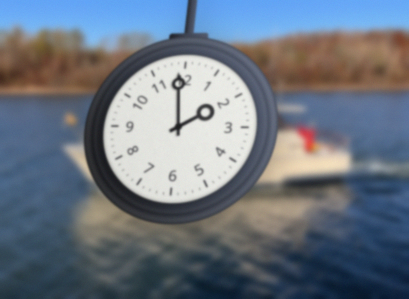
1:59
